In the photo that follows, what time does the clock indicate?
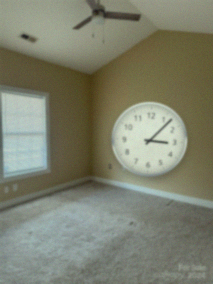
3:07
